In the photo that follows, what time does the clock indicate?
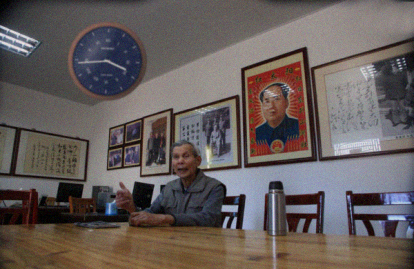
3:44
